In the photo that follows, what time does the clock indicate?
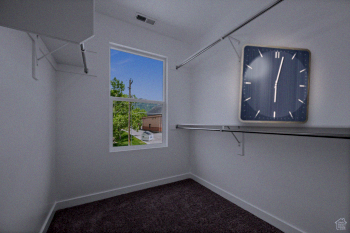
6:02
